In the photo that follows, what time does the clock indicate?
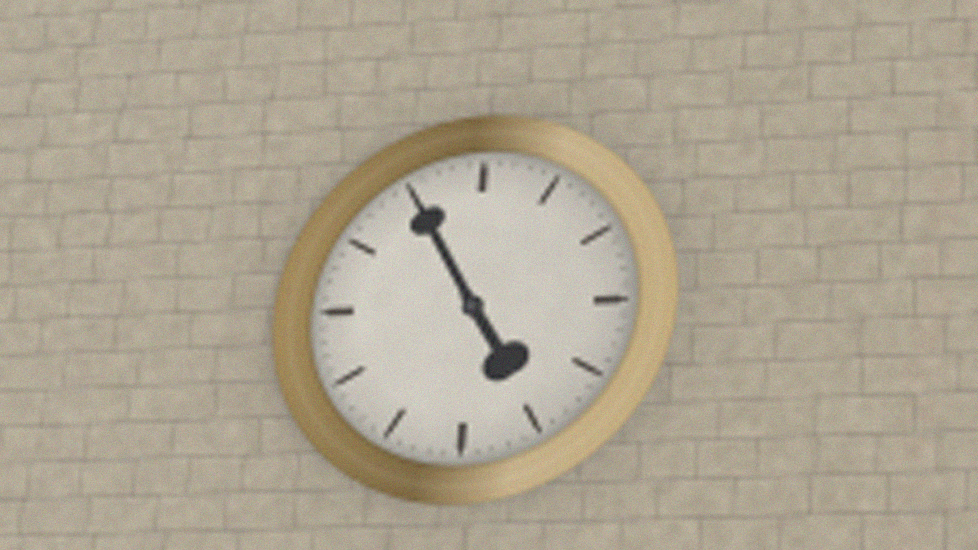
4:55
